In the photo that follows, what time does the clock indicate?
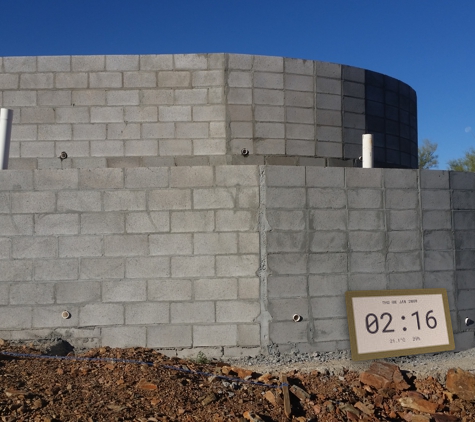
2:16
